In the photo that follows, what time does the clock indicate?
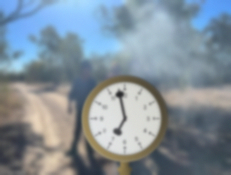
6:58
